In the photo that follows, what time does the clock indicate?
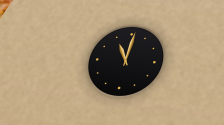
11:01
